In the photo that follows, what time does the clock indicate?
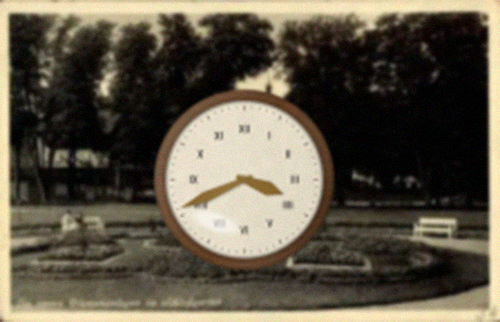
3:41
